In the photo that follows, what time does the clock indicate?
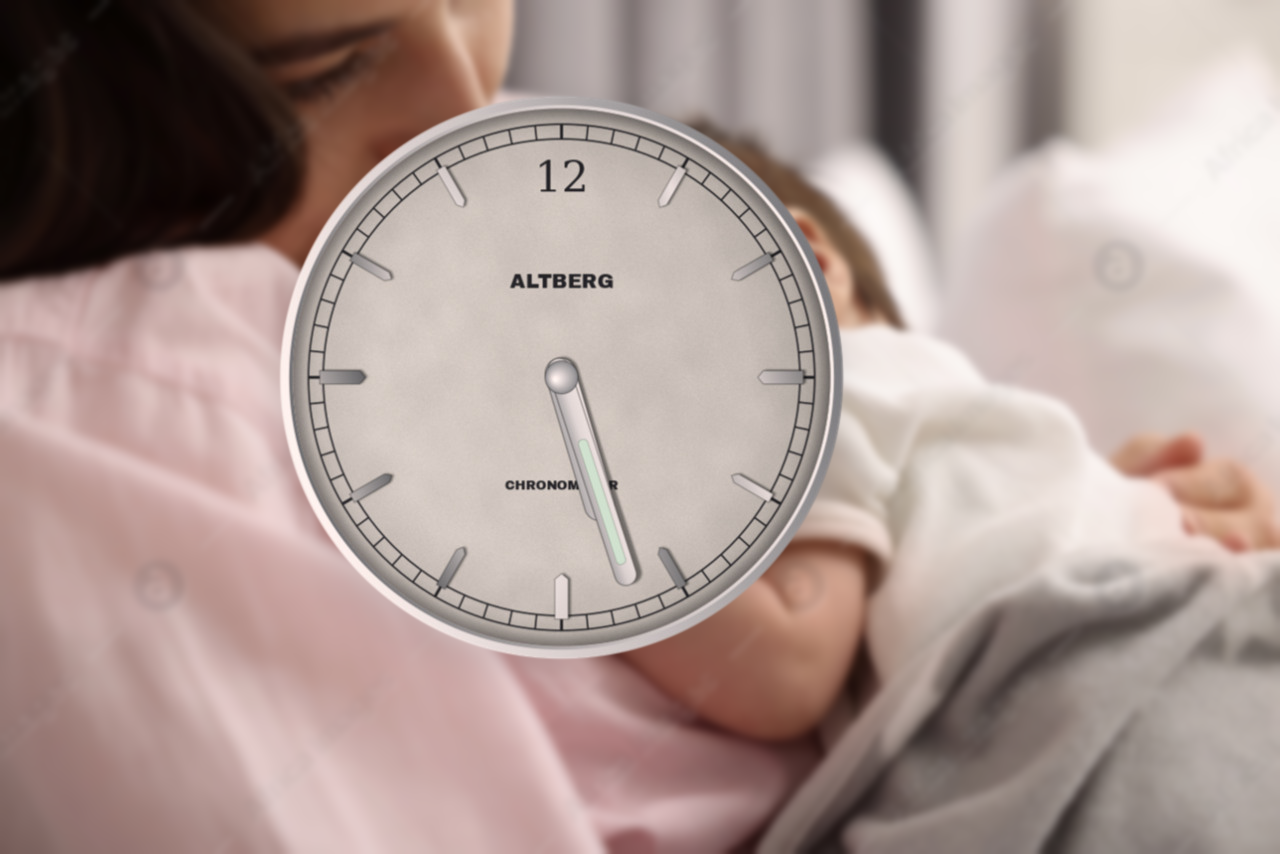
5:27
